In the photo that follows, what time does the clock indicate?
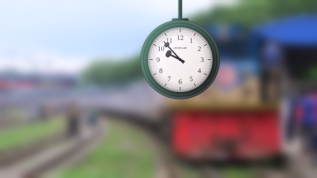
9:53
